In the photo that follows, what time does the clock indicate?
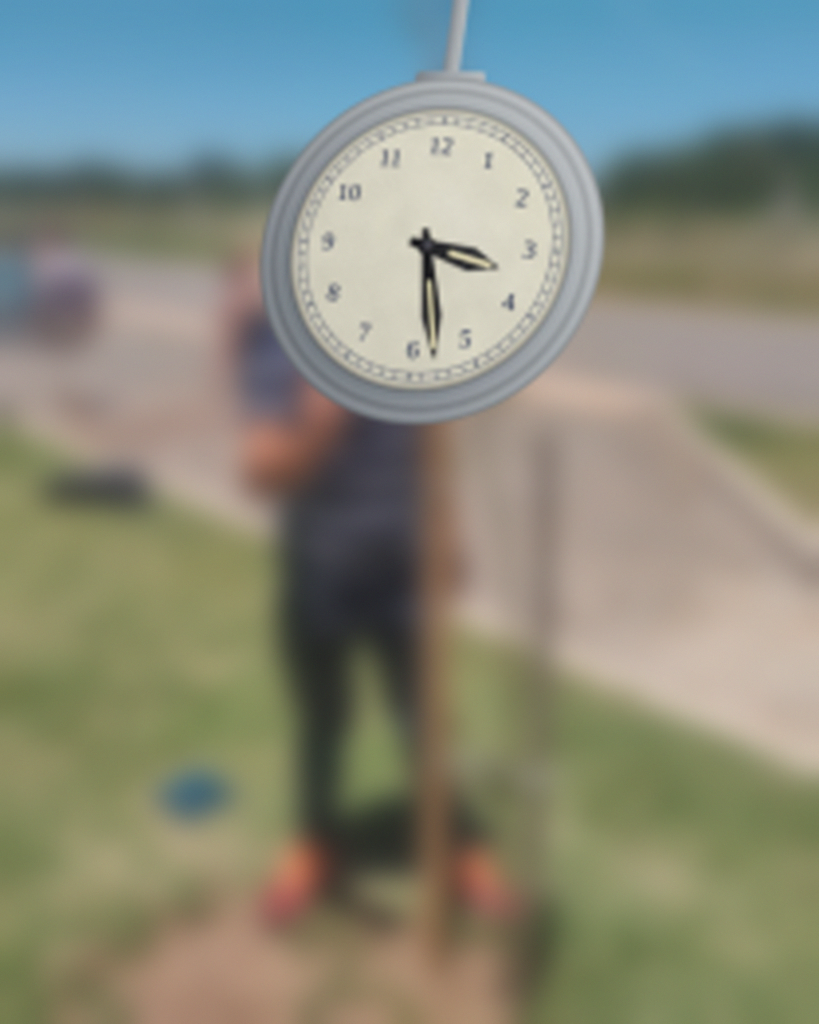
3:28
